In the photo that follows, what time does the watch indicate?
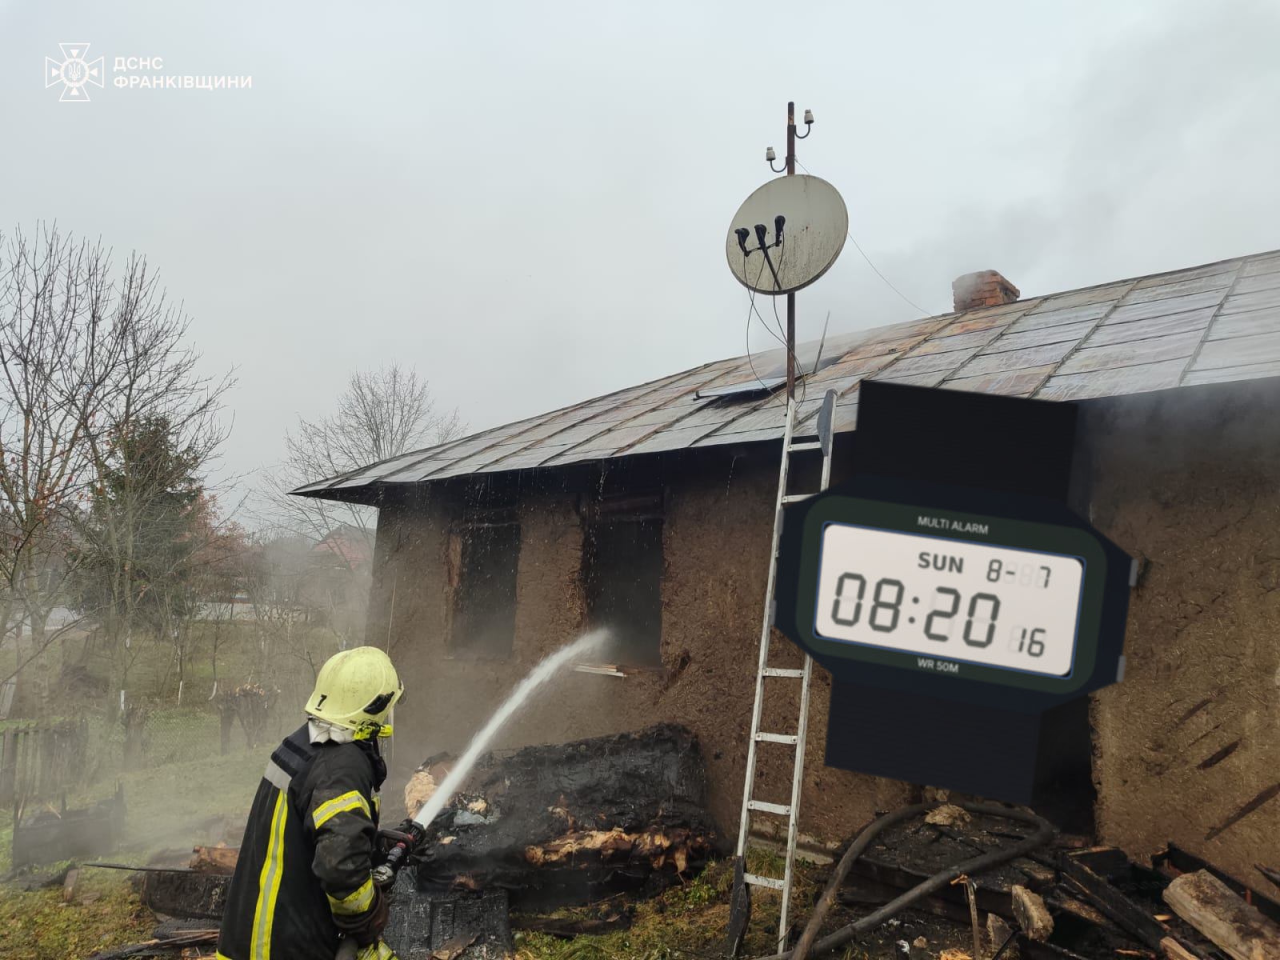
8:20:16
